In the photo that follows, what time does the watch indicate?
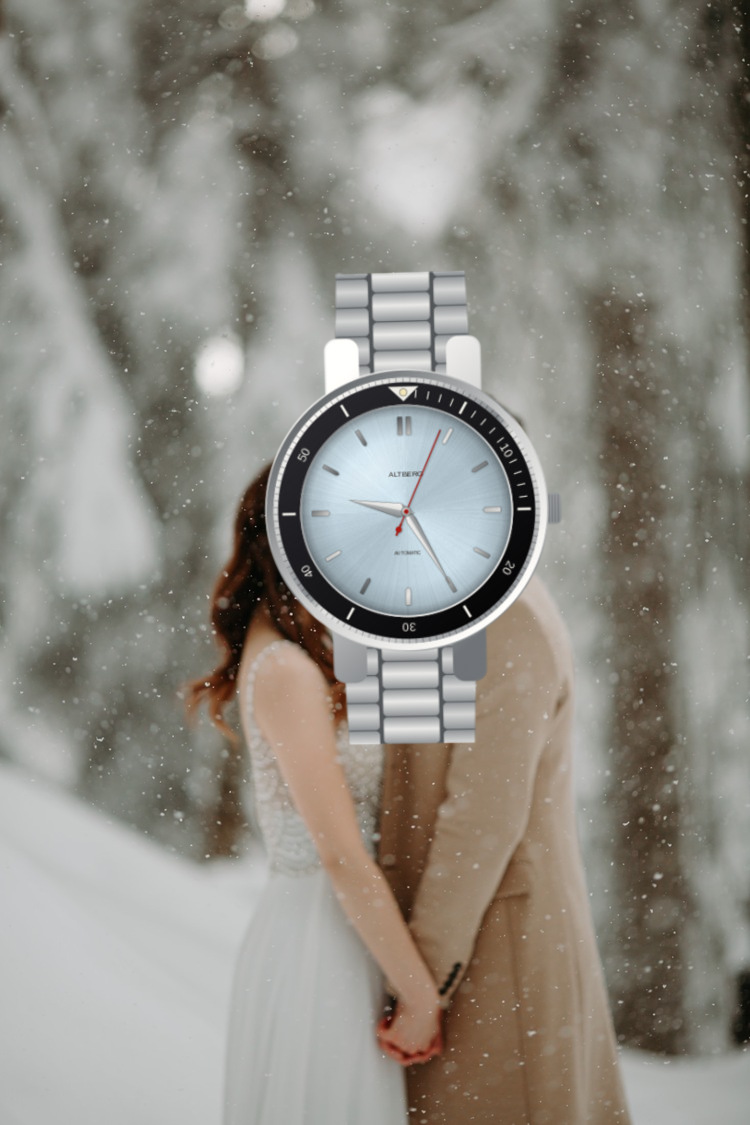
9:25:04
